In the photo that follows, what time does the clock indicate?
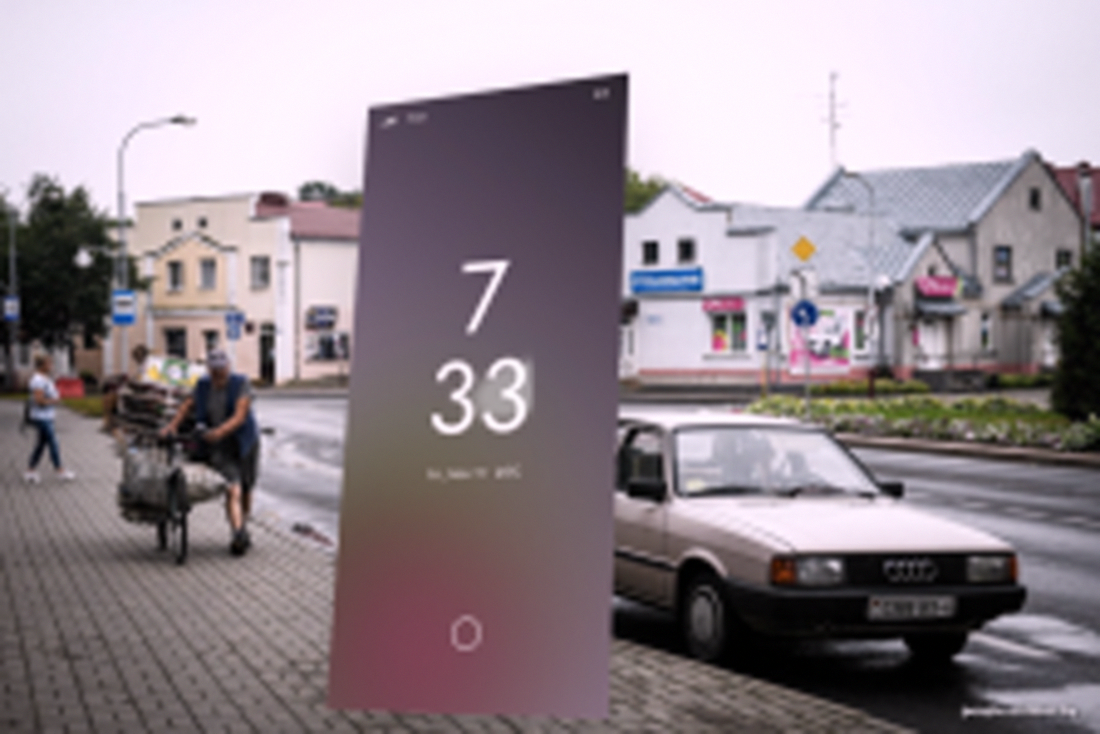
7:33
